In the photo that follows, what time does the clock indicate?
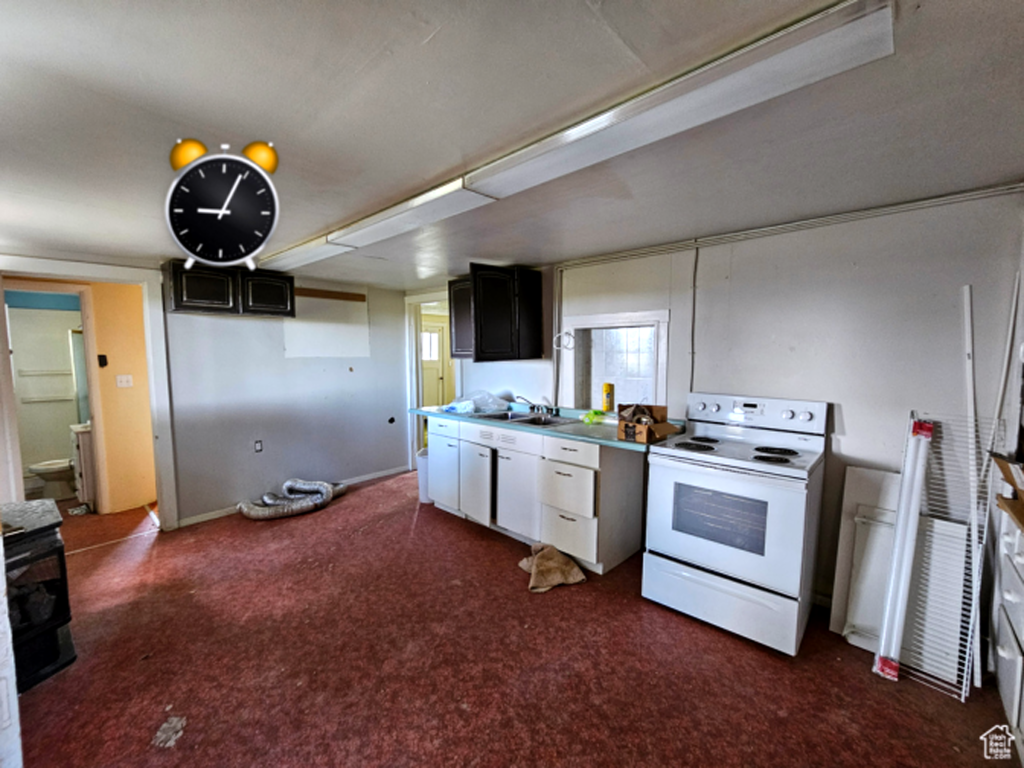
9:04
